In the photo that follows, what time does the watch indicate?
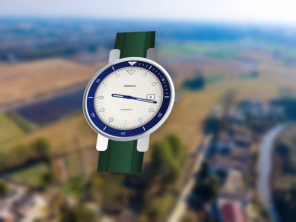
9:17
